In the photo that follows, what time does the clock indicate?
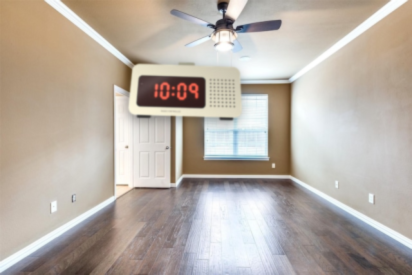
10:09
